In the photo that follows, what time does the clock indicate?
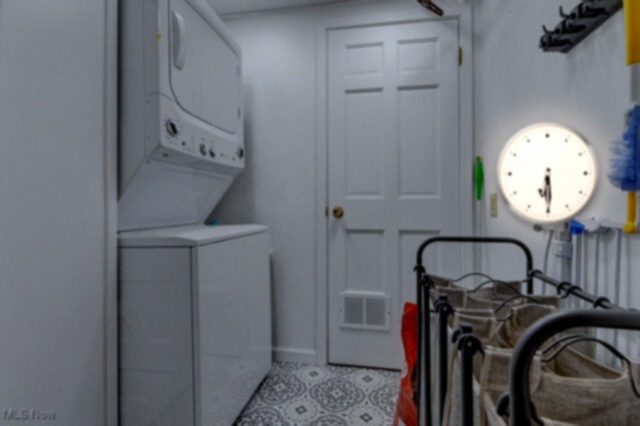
6:30
